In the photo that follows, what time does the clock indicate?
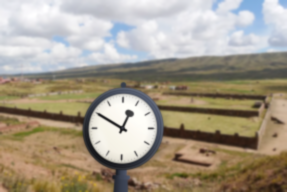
12:50
